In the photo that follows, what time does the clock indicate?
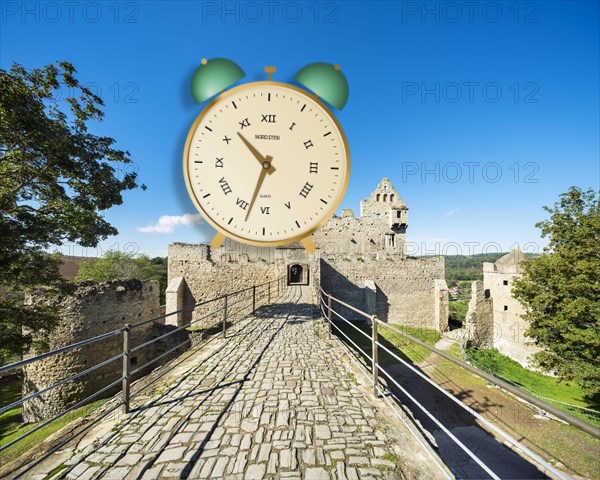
10:33
